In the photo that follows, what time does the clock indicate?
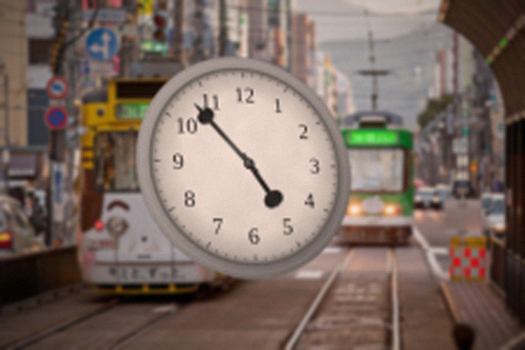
4:53
